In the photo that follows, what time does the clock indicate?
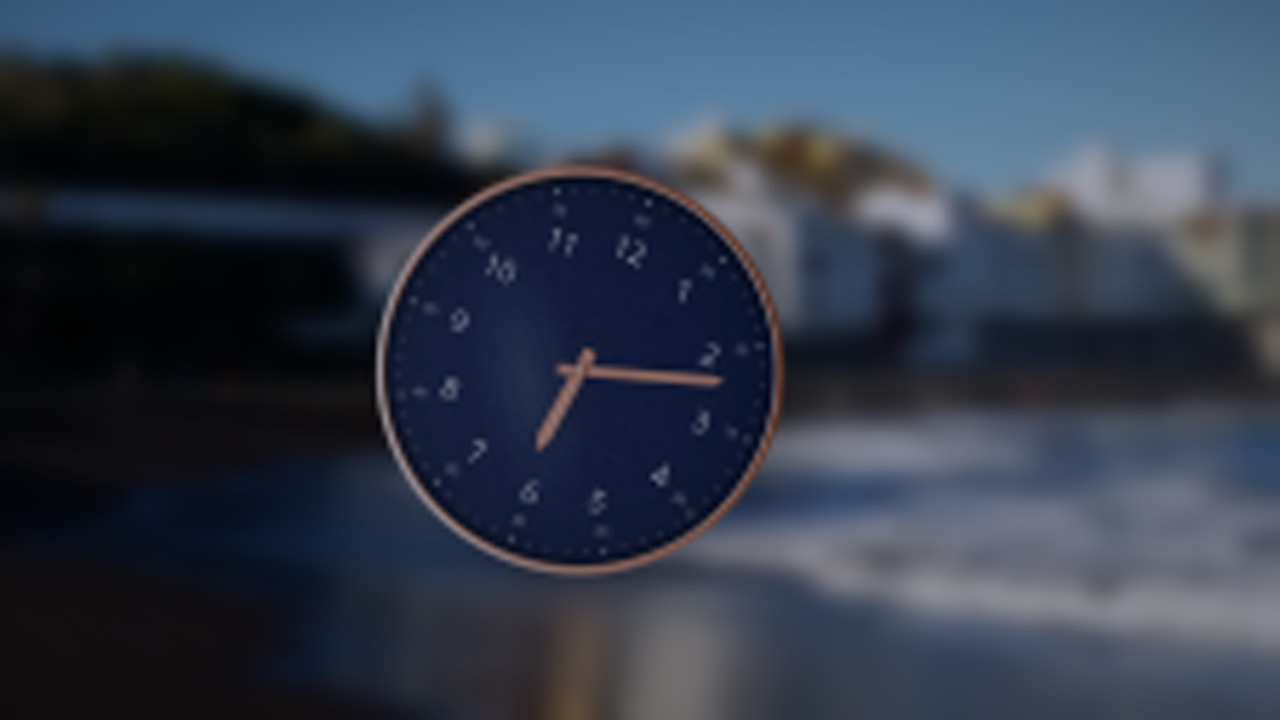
6:12
